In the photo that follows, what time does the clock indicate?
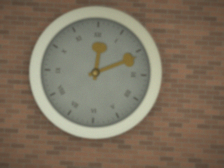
12:11
